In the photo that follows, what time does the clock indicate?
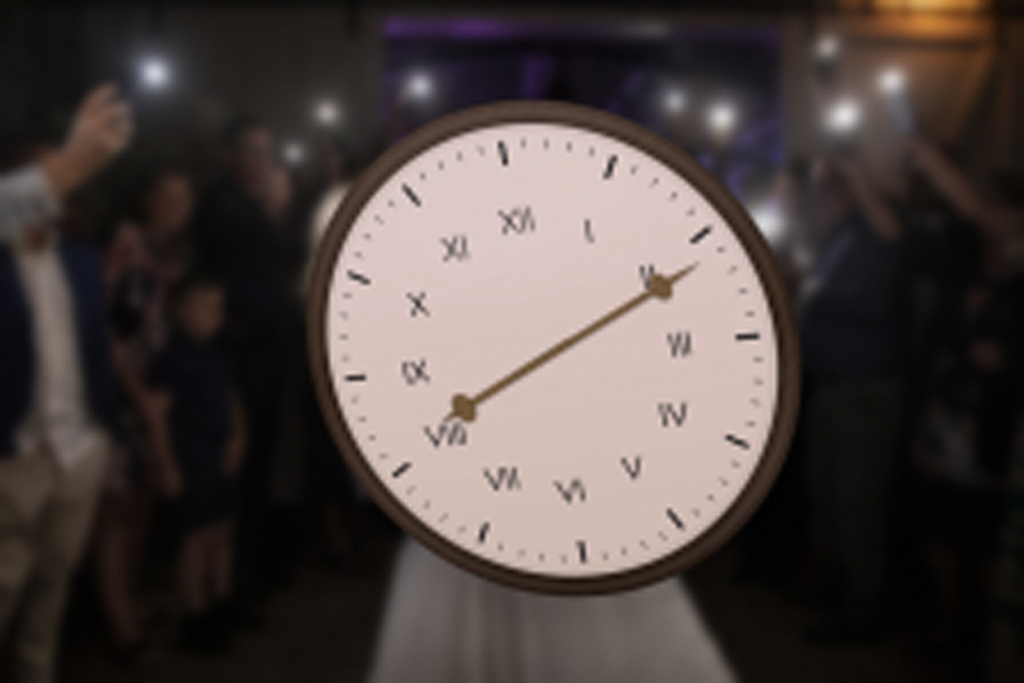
8:11
